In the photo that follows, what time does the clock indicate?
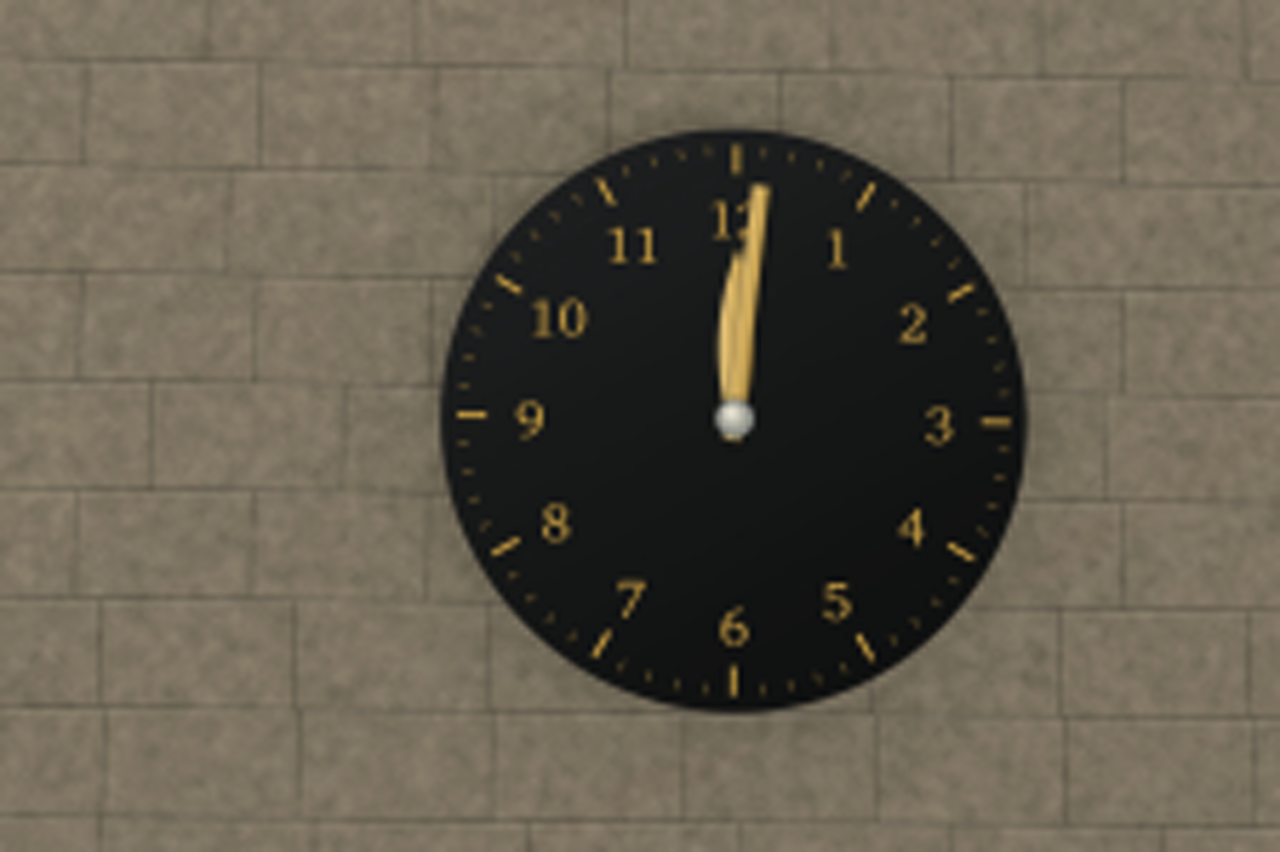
12:01
